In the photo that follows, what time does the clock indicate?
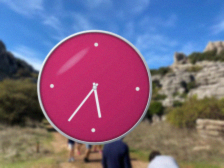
5:36
